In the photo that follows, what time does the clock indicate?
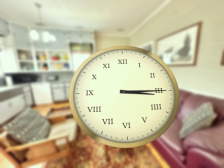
3:15
